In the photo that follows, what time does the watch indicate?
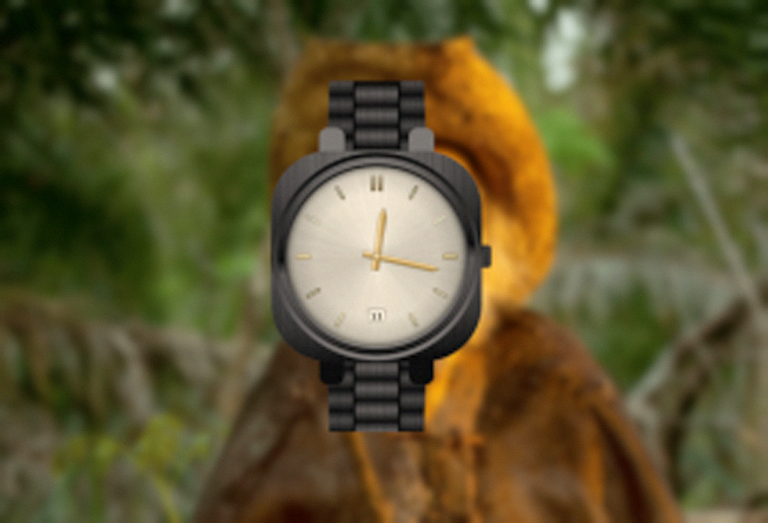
12:17
